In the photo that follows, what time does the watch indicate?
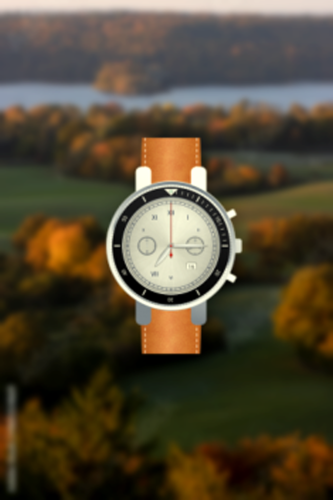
7:15
